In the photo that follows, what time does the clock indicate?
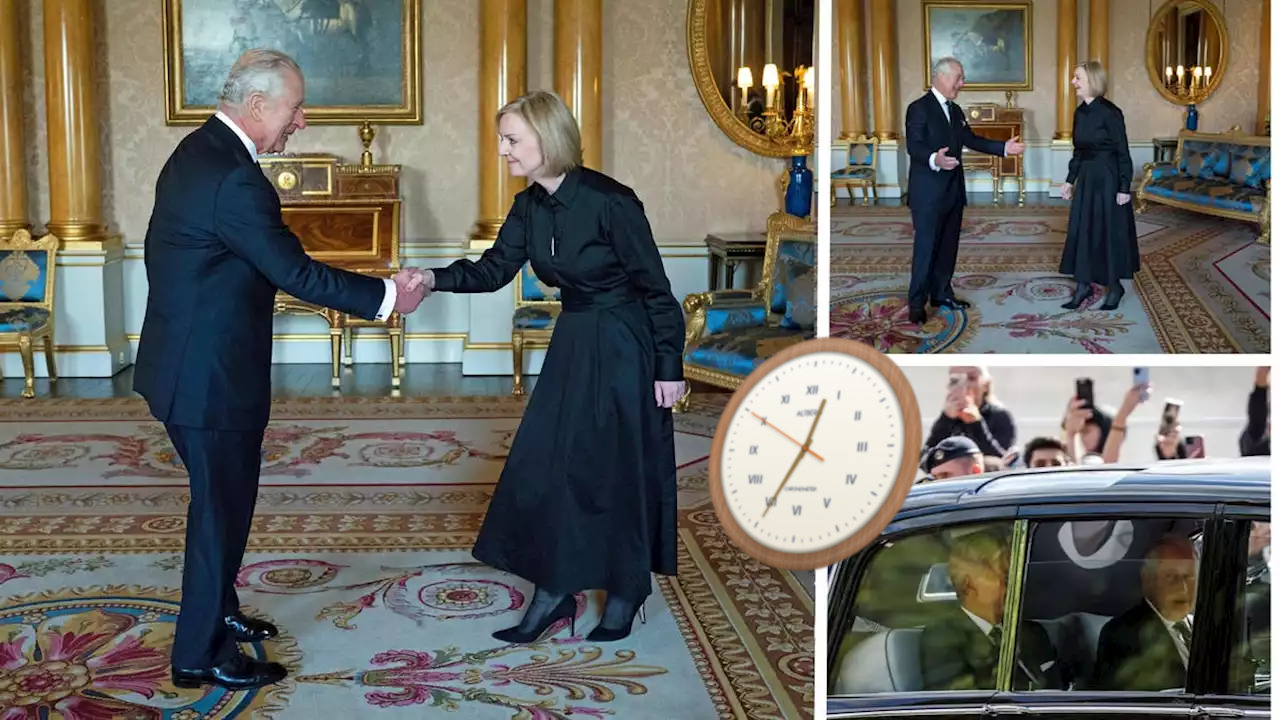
12:34:50
